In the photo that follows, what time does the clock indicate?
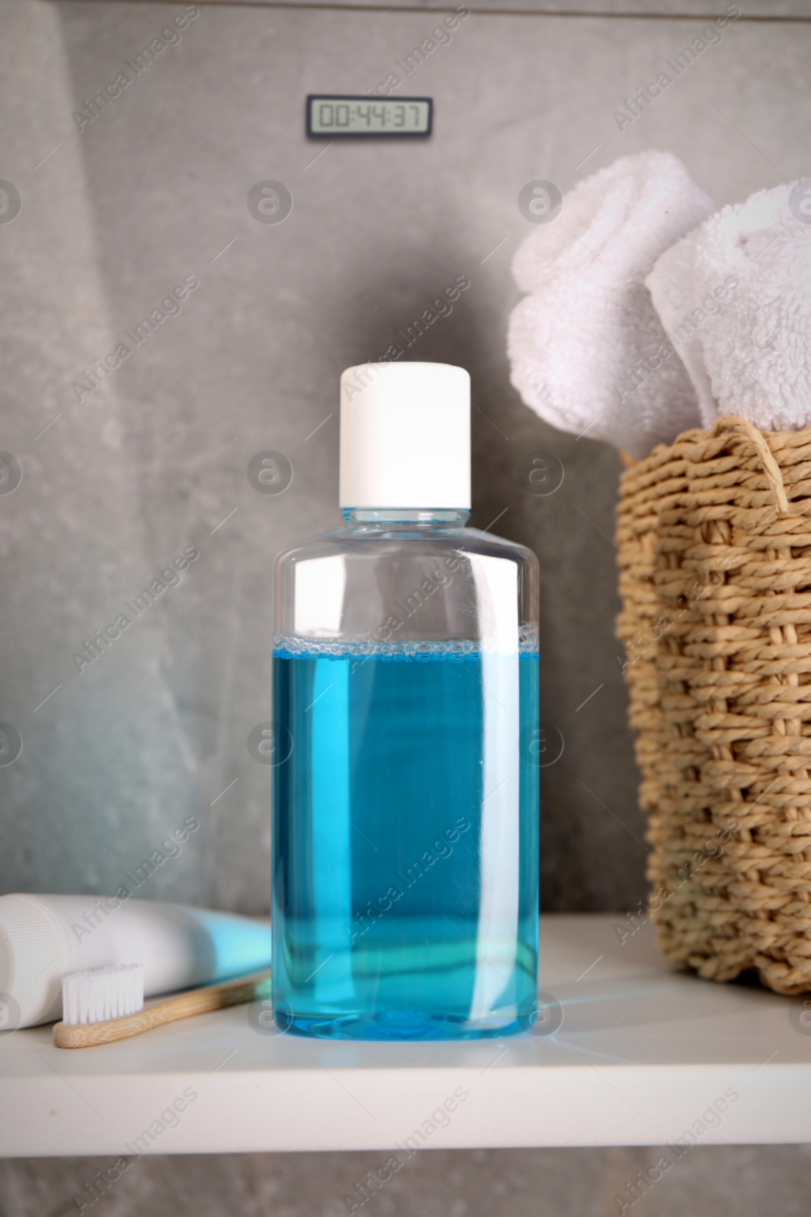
0:44:37
